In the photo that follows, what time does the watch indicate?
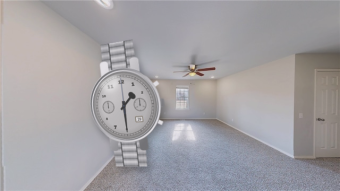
1:30
